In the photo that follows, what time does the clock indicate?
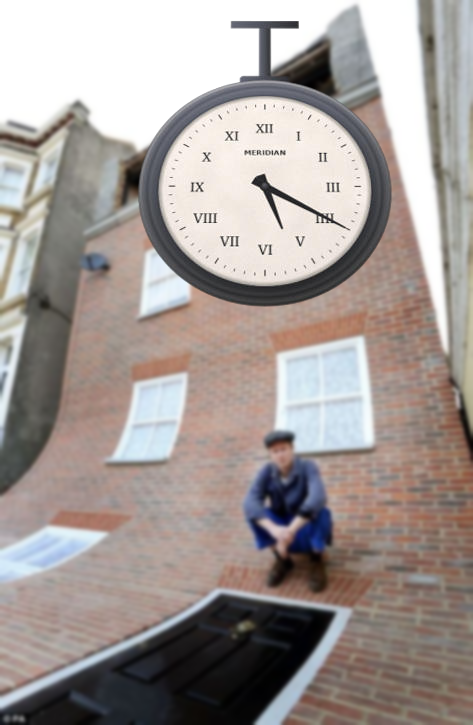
5:20
